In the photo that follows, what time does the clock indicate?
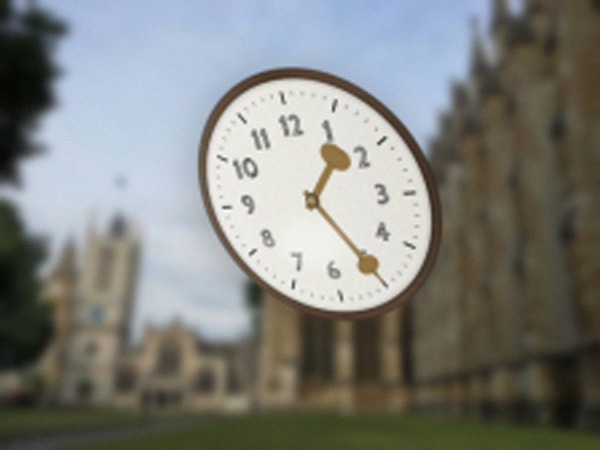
1:25
